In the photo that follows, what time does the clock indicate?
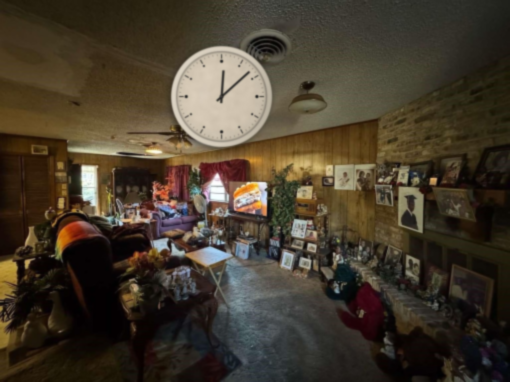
12:08
